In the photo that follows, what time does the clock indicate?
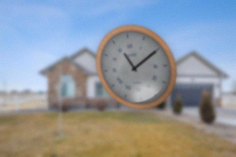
11:10
